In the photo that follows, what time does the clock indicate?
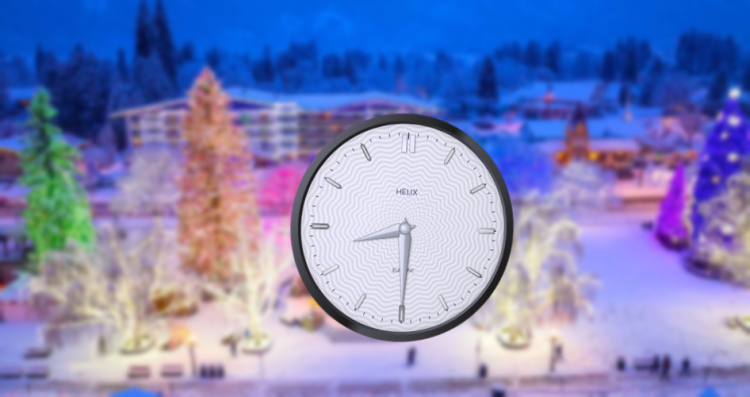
8:30
